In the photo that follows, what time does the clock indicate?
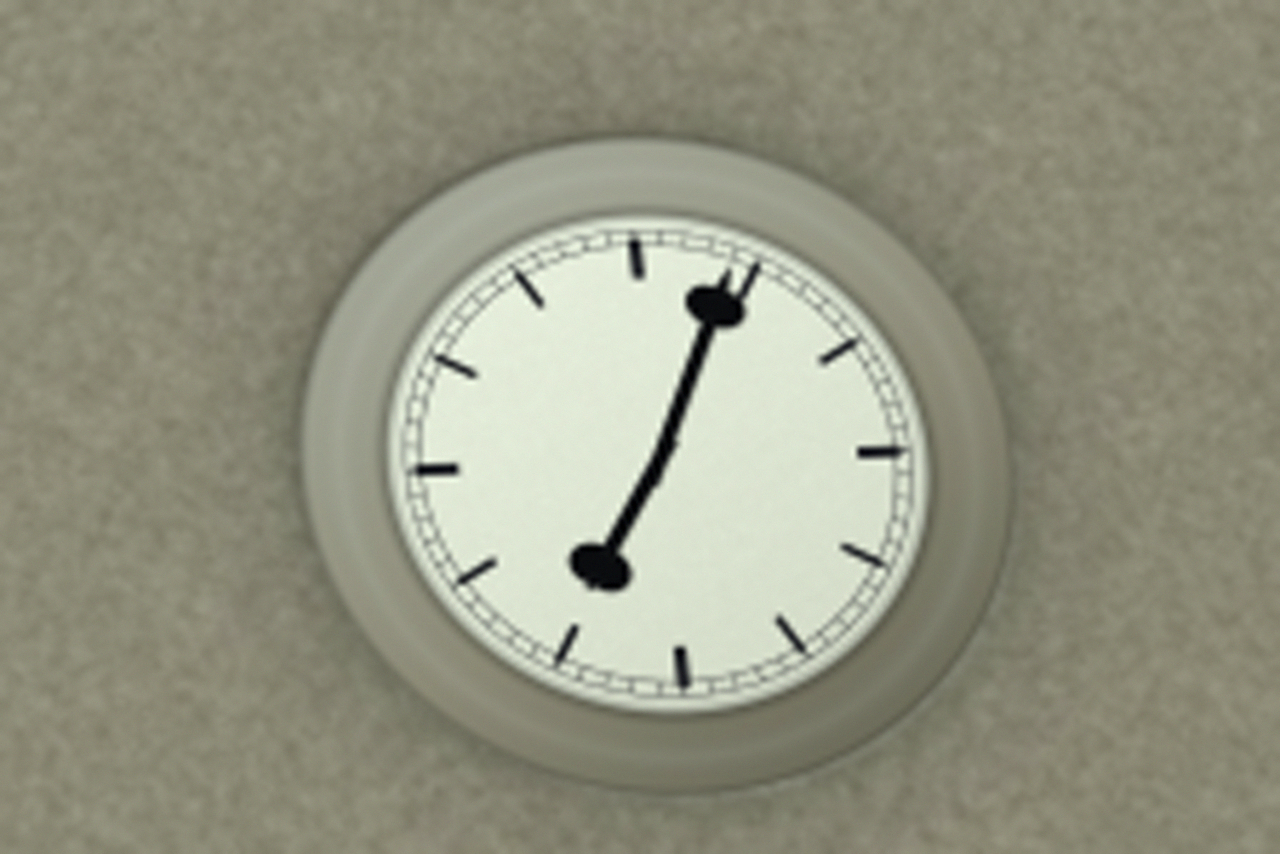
7:04
